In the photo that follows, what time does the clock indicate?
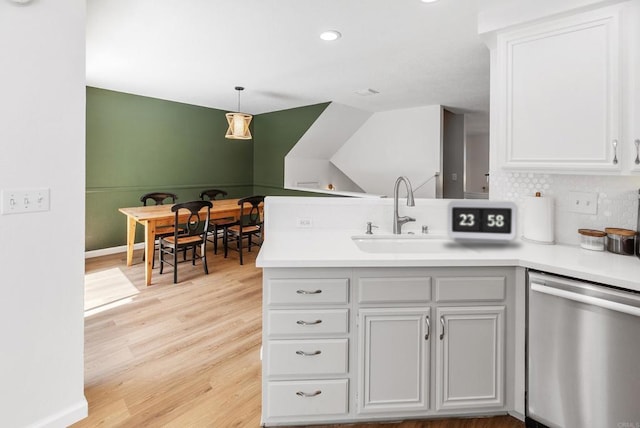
23:58
